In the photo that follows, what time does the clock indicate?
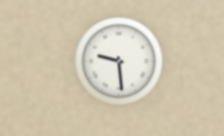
9:29
